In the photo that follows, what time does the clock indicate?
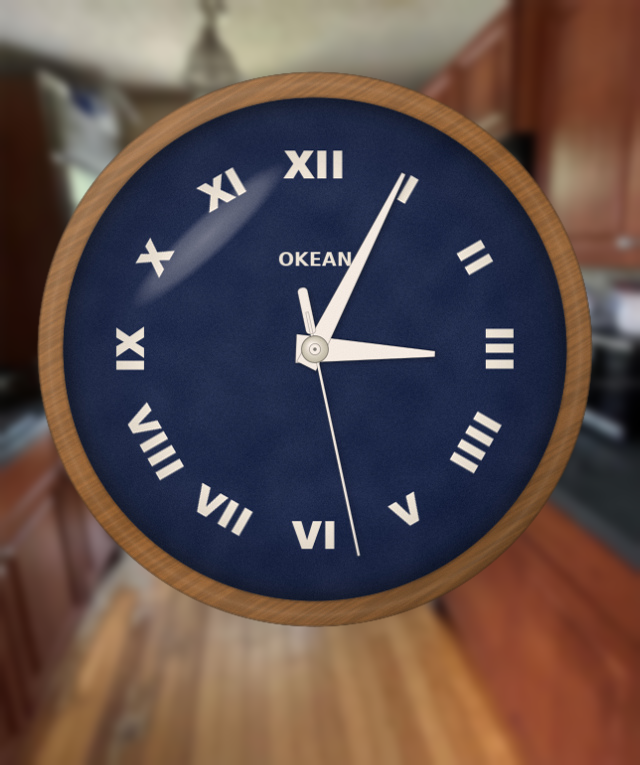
3:04:28
